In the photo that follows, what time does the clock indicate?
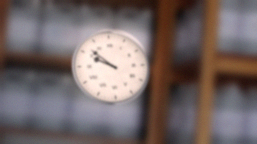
9:52
